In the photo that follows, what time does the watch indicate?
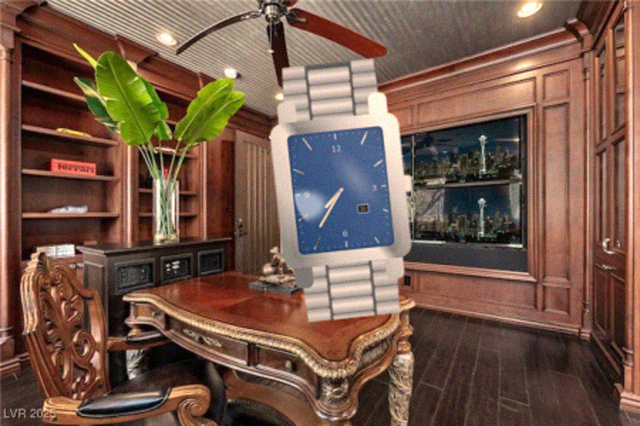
7:36
